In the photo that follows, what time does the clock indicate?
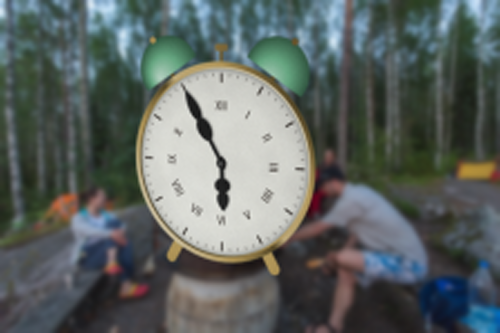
5:55
